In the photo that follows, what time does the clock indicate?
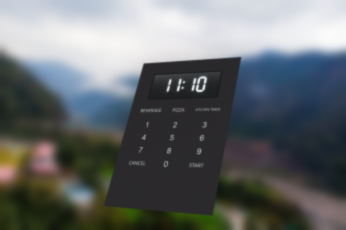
11:10
